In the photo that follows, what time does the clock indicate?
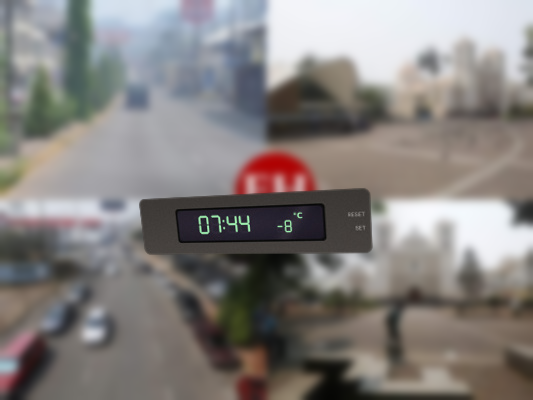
7:44
